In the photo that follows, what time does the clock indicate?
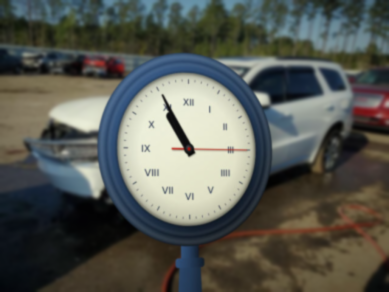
10:55:15
